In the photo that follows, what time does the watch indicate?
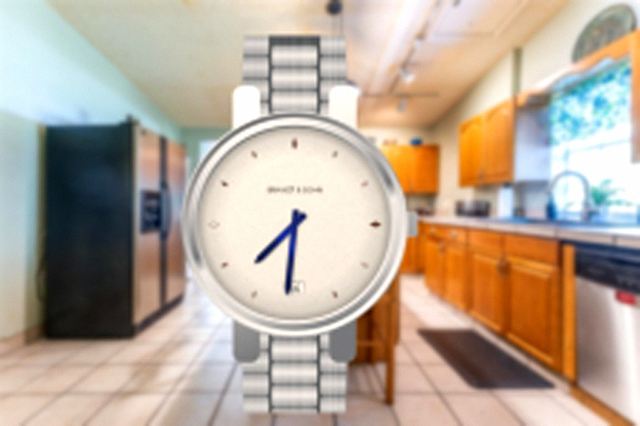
7:31
